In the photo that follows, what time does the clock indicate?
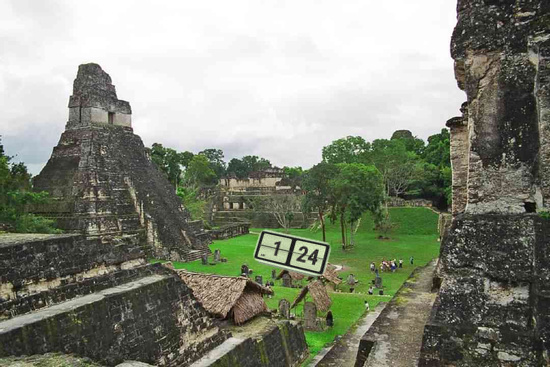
1:24
